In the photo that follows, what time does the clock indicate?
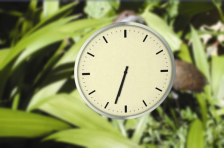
6:33
